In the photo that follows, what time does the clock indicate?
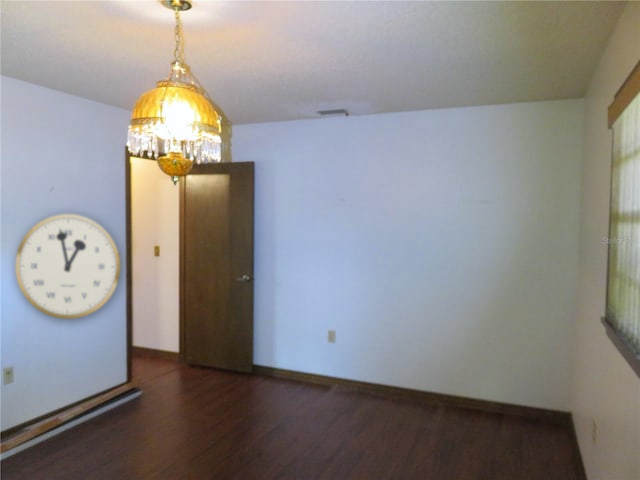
12:58
